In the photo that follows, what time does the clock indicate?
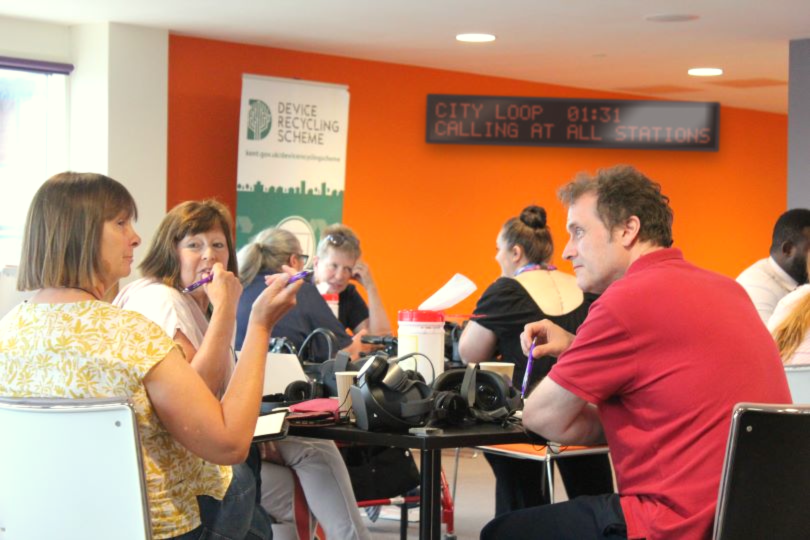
1:31
